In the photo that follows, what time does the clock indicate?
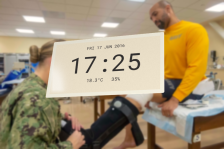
17:25
